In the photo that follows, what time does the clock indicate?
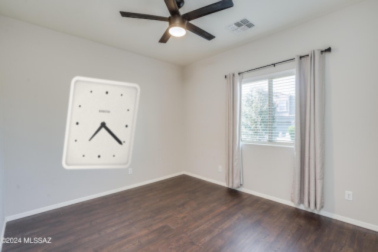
7:21
